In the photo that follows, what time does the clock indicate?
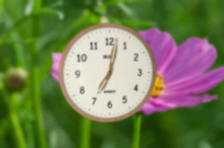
7:02
